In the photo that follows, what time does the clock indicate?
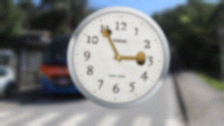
2:55
